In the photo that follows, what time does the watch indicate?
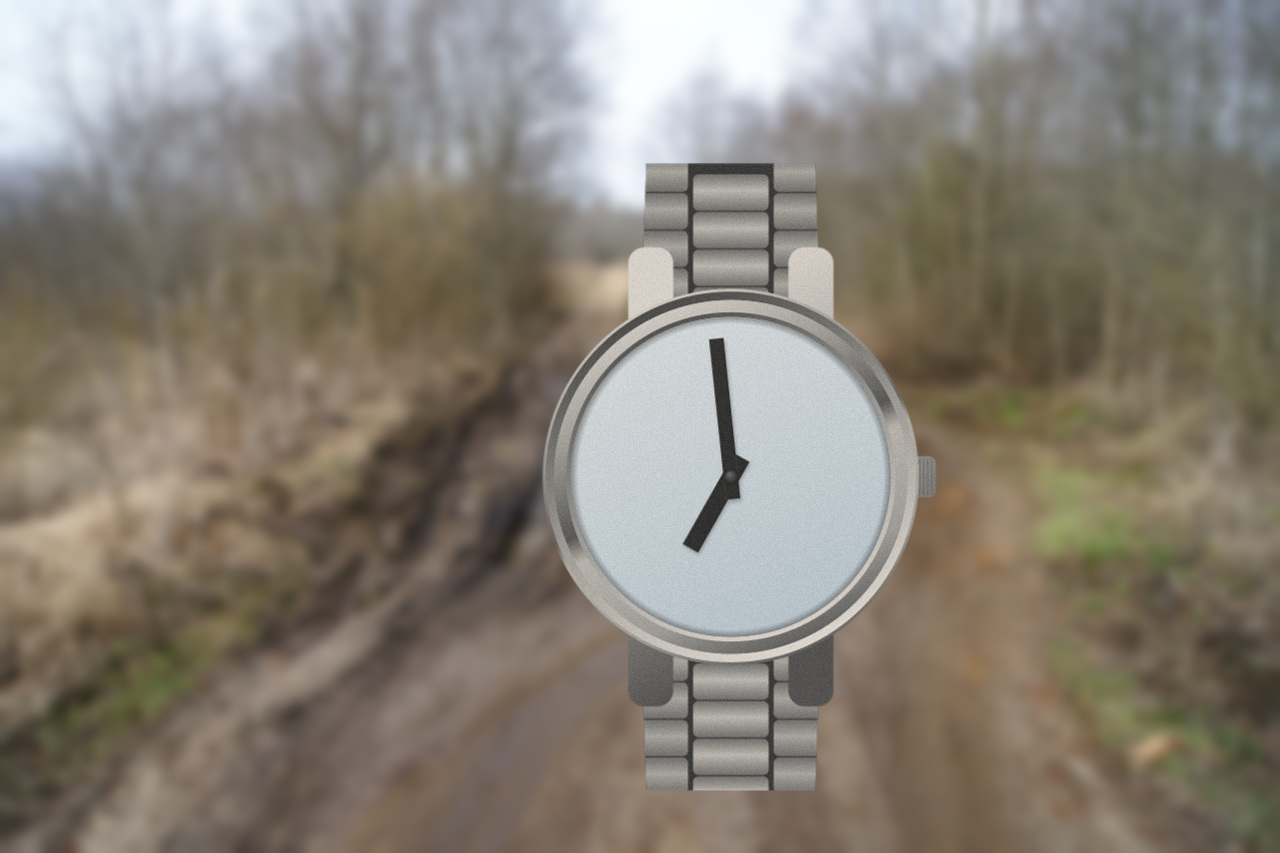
6:59
